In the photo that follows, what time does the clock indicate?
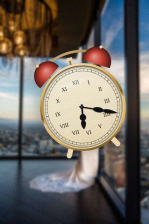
6:19
